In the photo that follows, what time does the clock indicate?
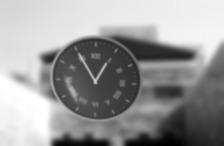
12:55
